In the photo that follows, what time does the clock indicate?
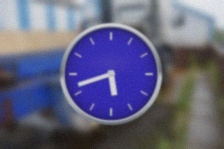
5:42
